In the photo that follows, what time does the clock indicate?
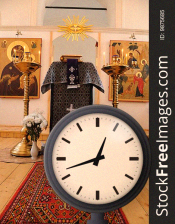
12:42
